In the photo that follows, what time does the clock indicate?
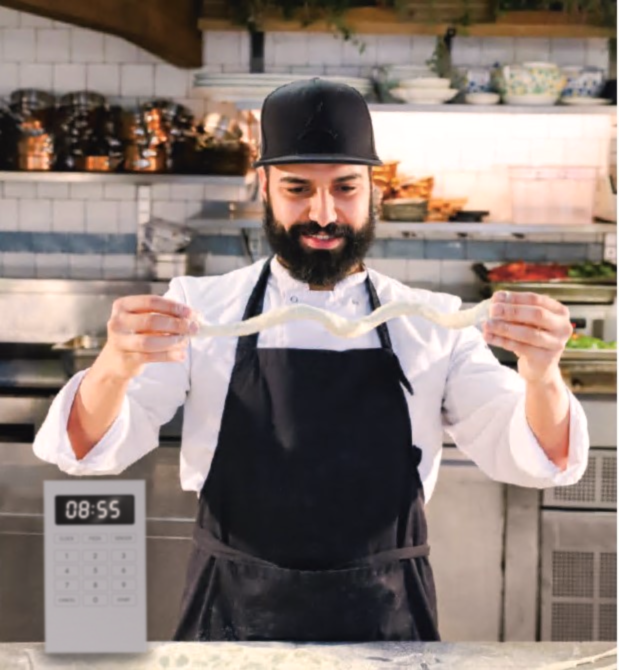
8:55
